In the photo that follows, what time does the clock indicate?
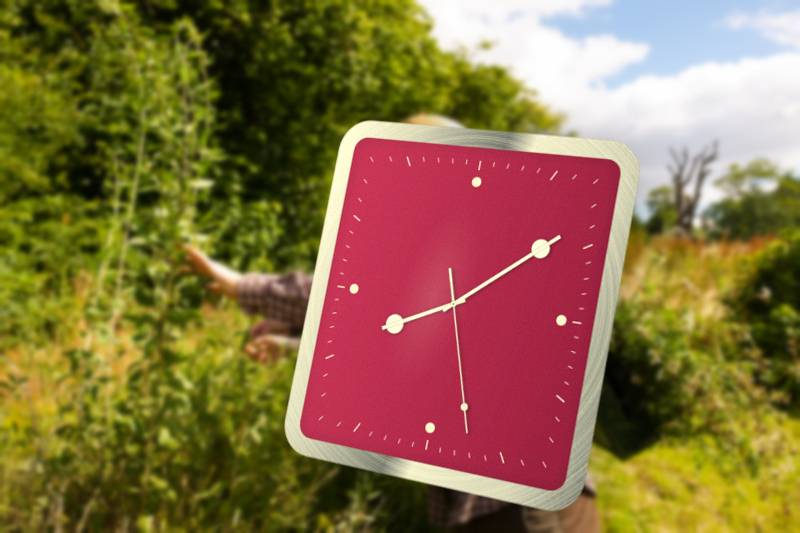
8:08:27
